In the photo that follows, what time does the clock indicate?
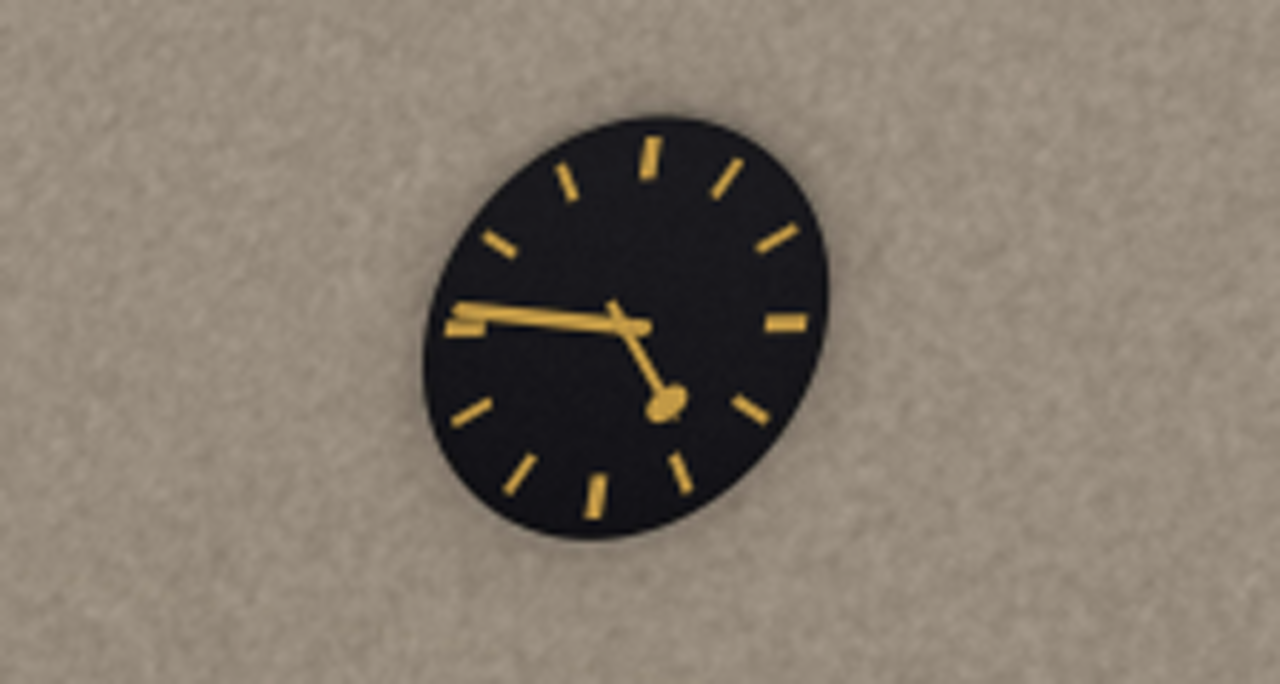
4:46
